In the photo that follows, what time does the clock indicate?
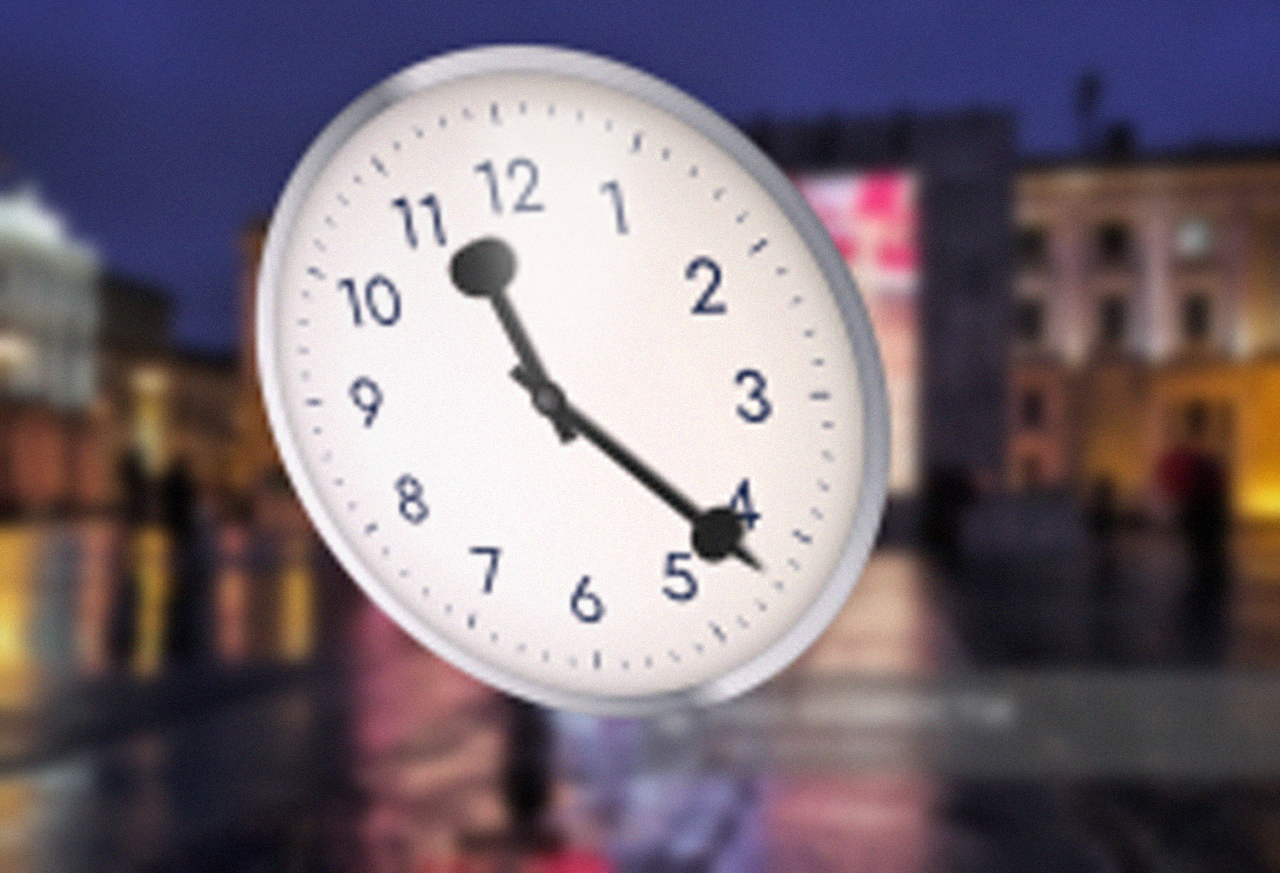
11:22
